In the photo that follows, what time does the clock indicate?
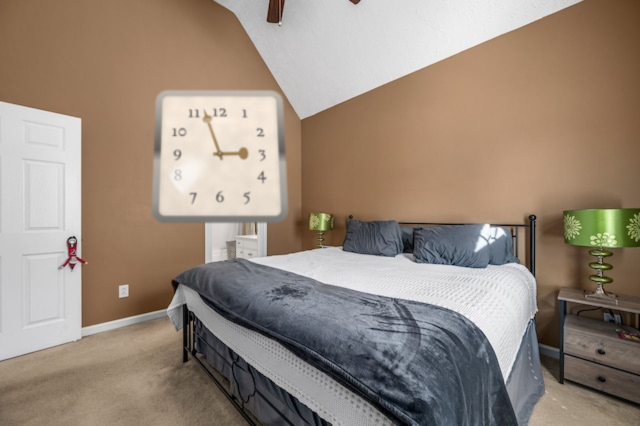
2:57
